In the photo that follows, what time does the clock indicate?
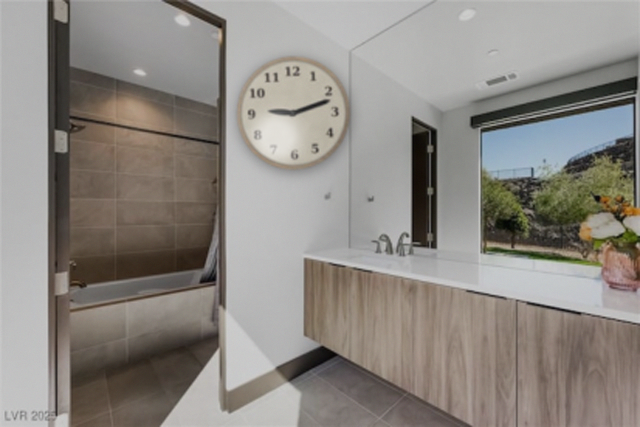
9:12
